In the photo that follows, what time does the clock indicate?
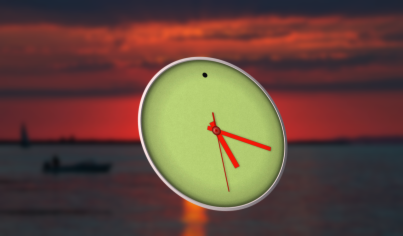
5:18:30
